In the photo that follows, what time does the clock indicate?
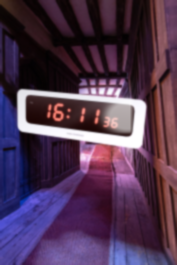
16:11
